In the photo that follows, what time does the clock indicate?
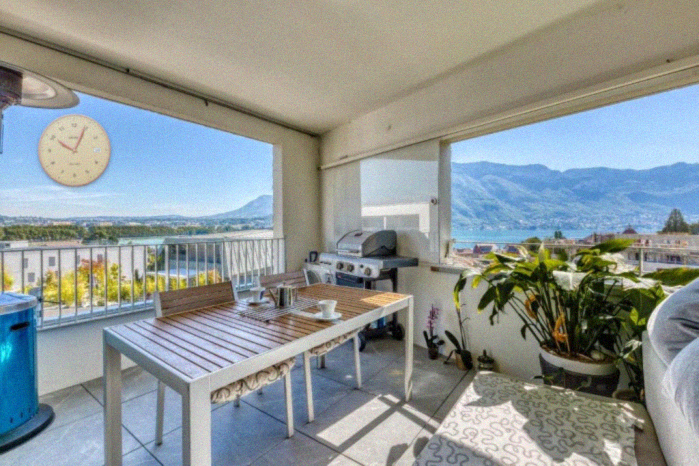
10:04
